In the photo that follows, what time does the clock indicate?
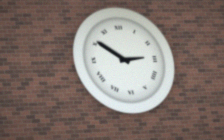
2:51
